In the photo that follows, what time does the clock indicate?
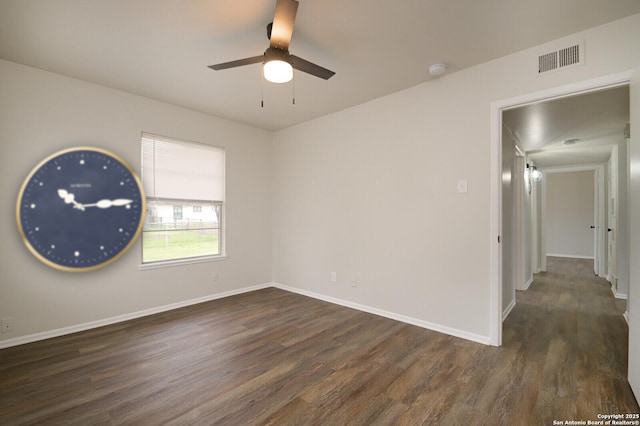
10:14
